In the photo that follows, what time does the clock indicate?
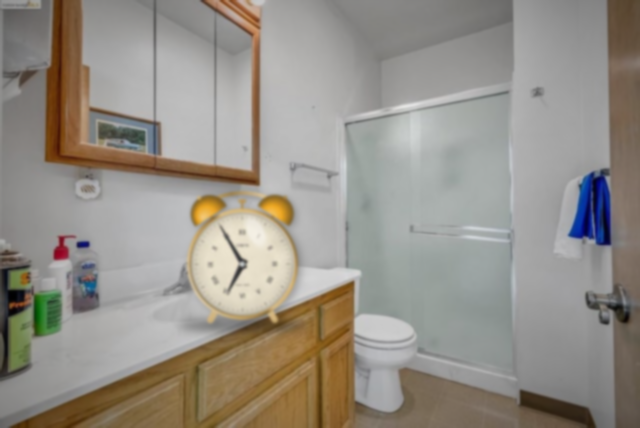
6:55
